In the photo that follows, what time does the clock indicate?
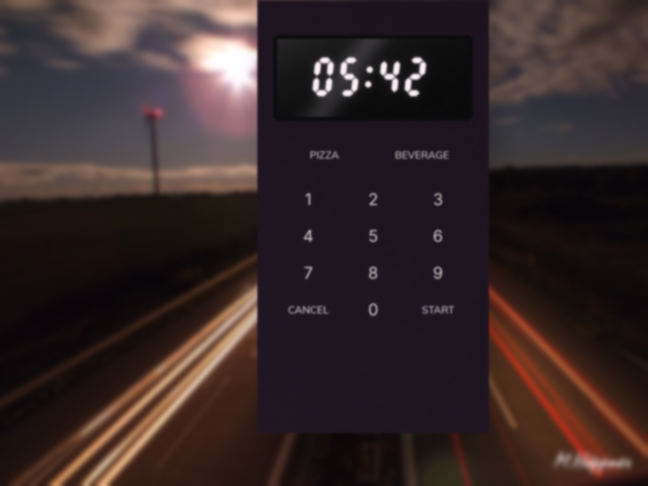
5:42
